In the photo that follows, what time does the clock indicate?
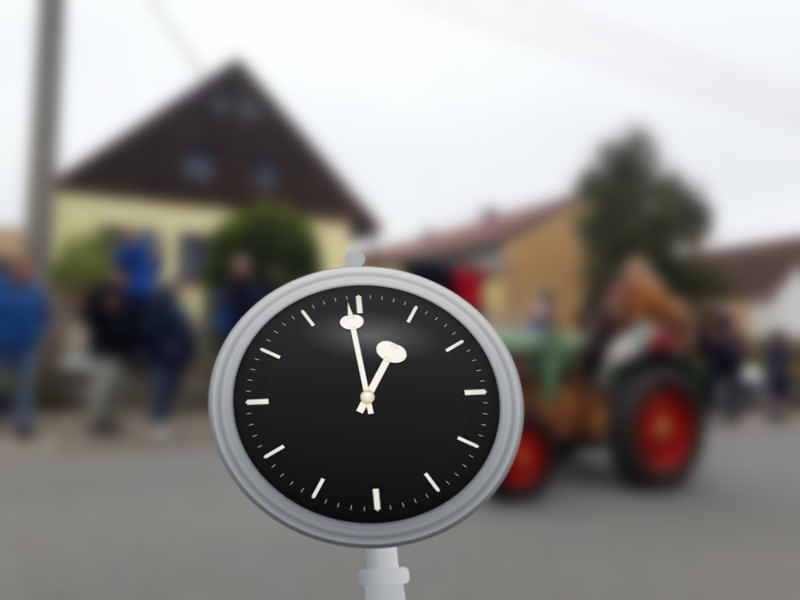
12:59
